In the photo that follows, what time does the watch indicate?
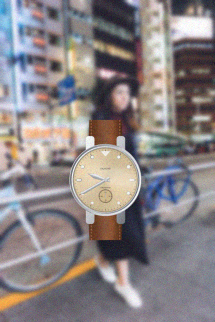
9:40
